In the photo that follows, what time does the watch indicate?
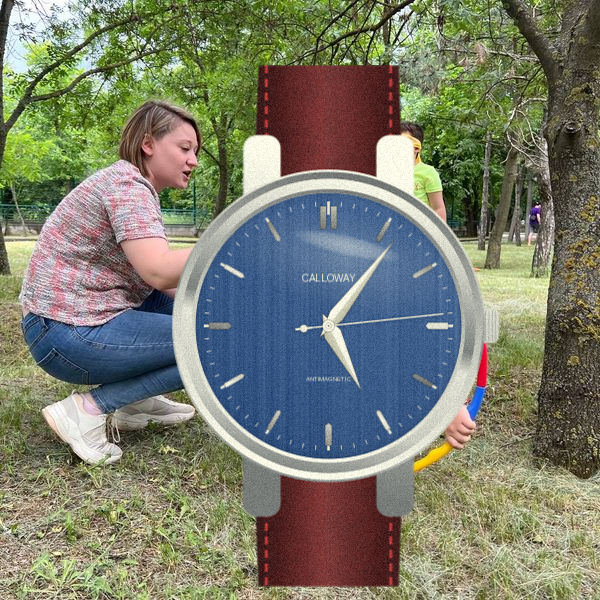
5:06:14
